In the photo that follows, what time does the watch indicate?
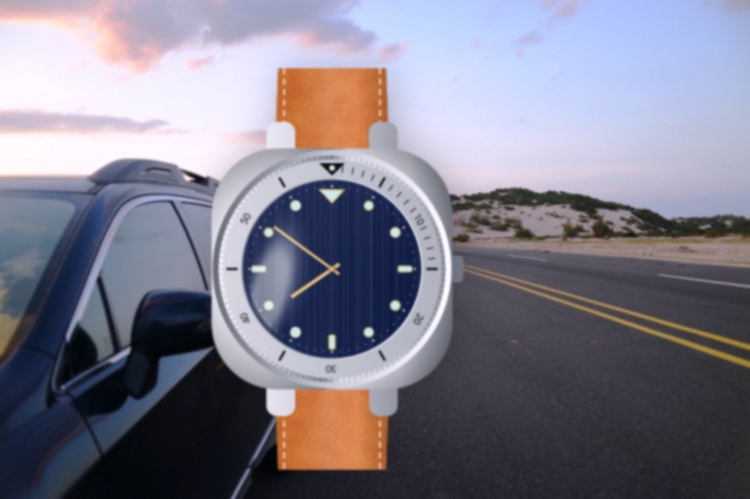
7:51
